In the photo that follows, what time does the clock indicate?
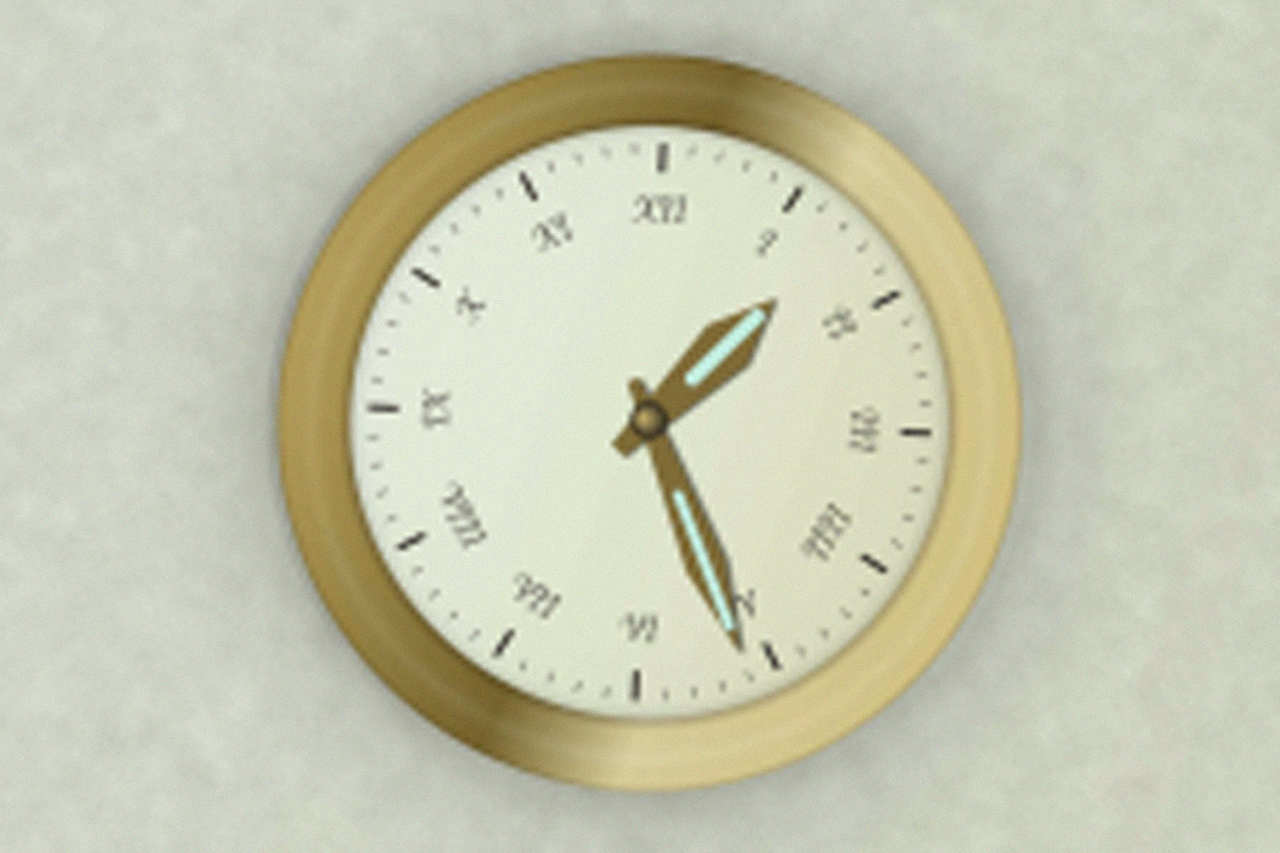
1:26
